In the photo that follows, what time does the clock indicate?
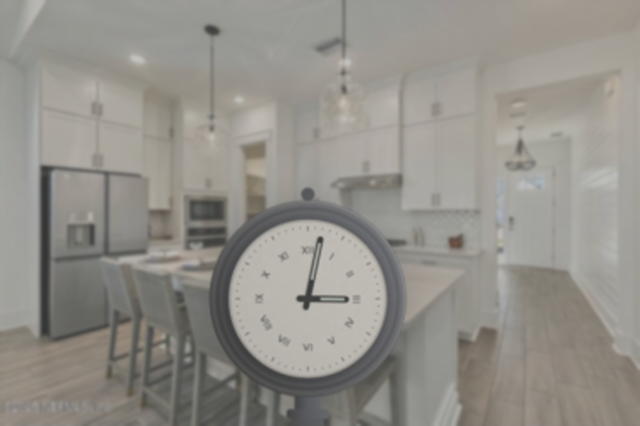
3:02
